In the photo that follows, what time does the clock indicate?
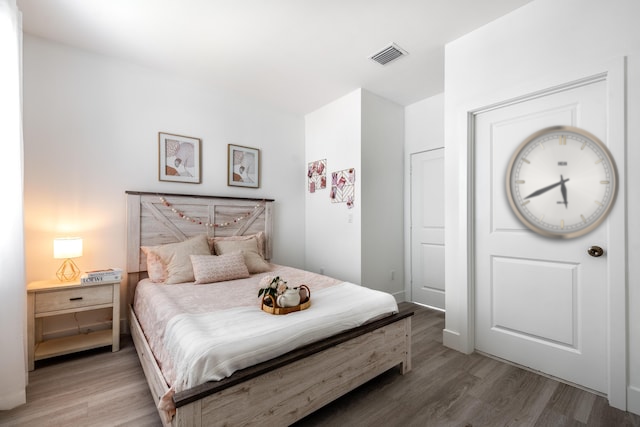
5:41
